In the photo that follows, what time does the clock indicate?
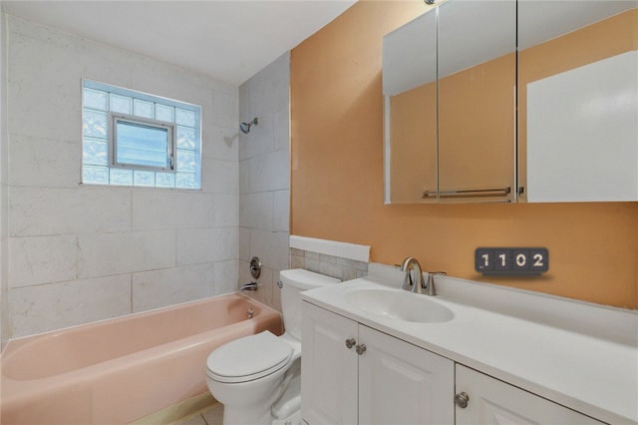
11:02
